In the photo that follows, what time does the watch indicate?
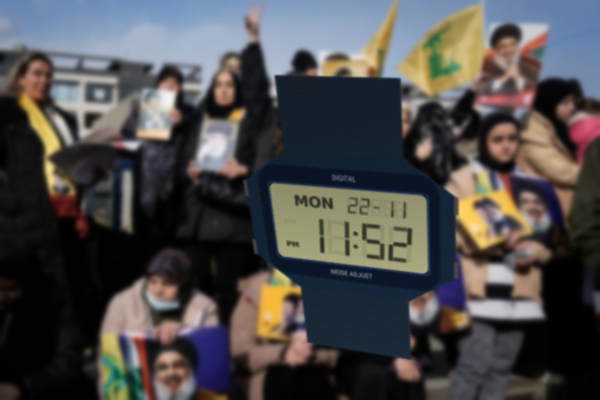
11:52
